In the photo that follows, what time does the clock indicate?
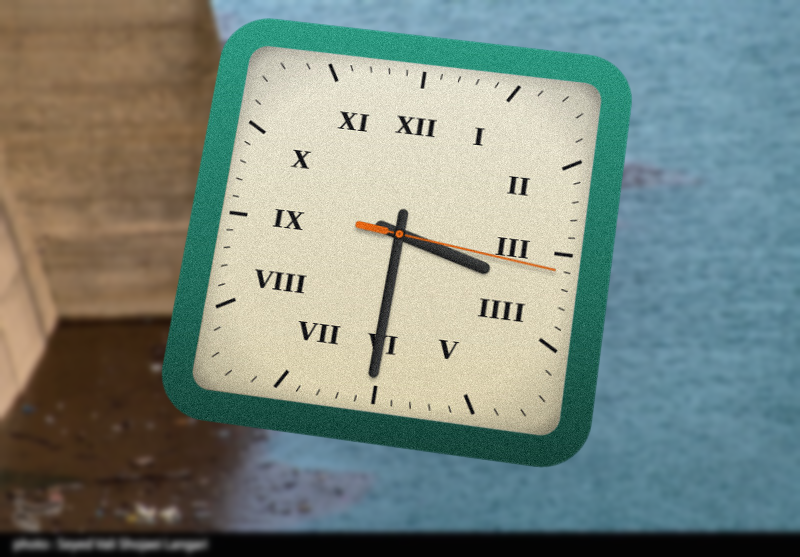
3:30:16
